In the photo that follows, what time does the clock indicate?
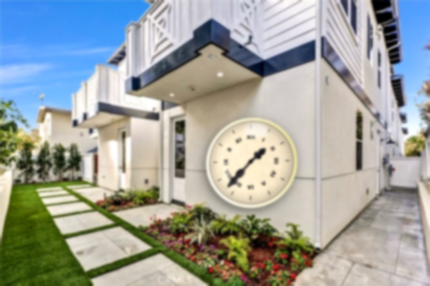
1:37
